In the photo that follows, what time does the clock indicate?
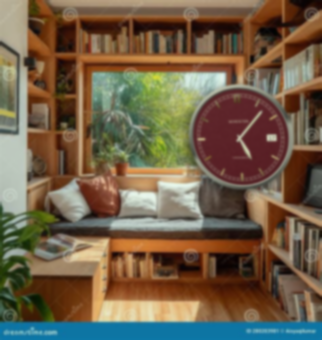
5:07
